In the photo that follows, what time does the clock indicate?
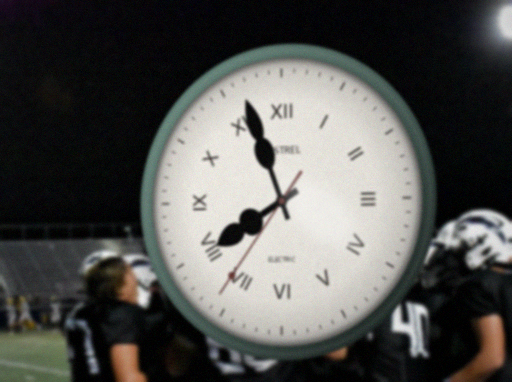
7:56:36
